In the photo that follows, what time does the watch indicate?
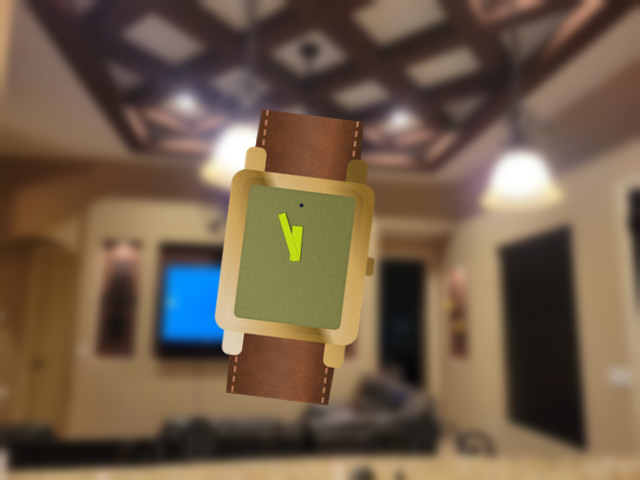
11:56
